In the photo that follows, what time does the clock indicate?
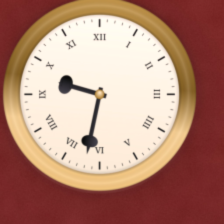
9:32
